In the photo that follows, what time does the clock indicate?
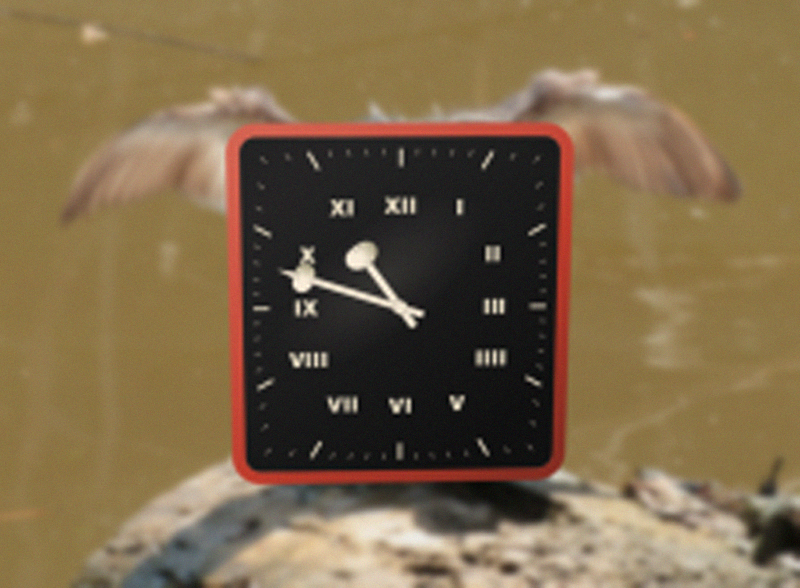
10:48
